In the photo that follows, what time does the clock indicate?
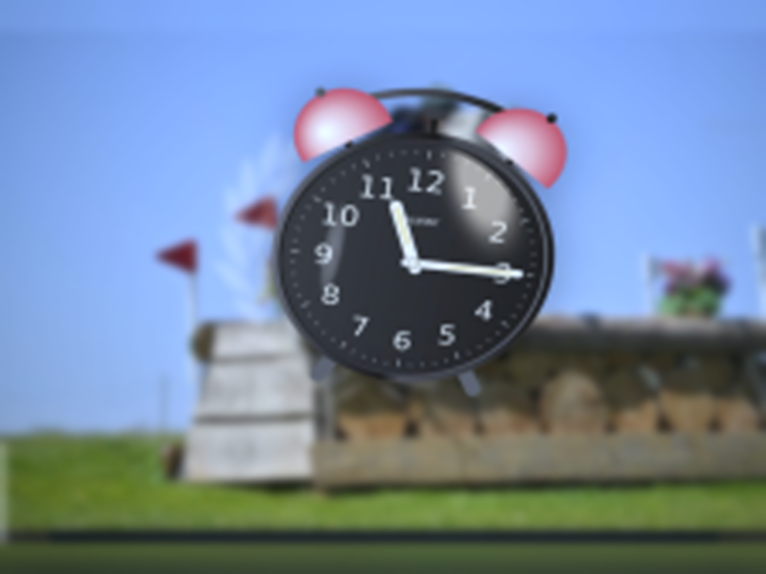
11:15
